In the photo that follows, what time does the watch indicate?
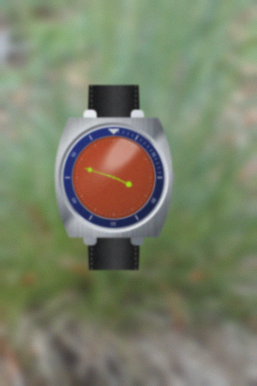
3:48
